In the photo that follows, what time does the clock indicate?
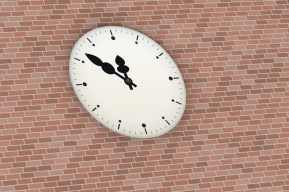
11:52
